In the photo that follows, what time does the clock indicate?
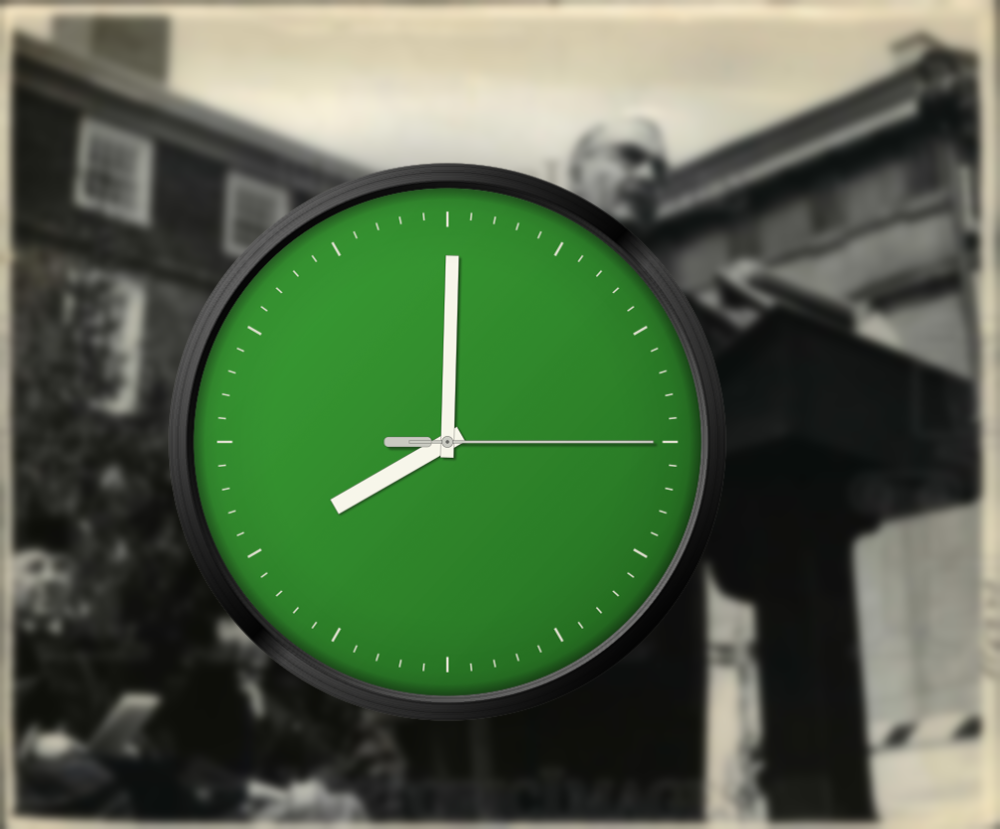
8:00:15
